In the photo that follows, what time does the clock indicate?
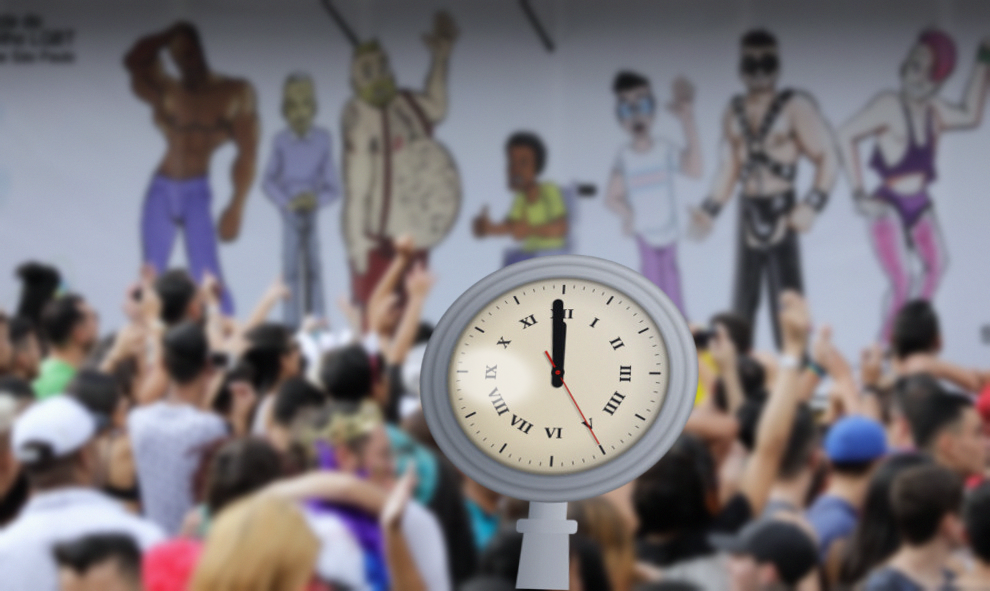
11:59:25
